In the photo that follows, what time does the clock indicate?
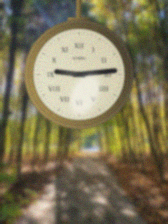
9:14
